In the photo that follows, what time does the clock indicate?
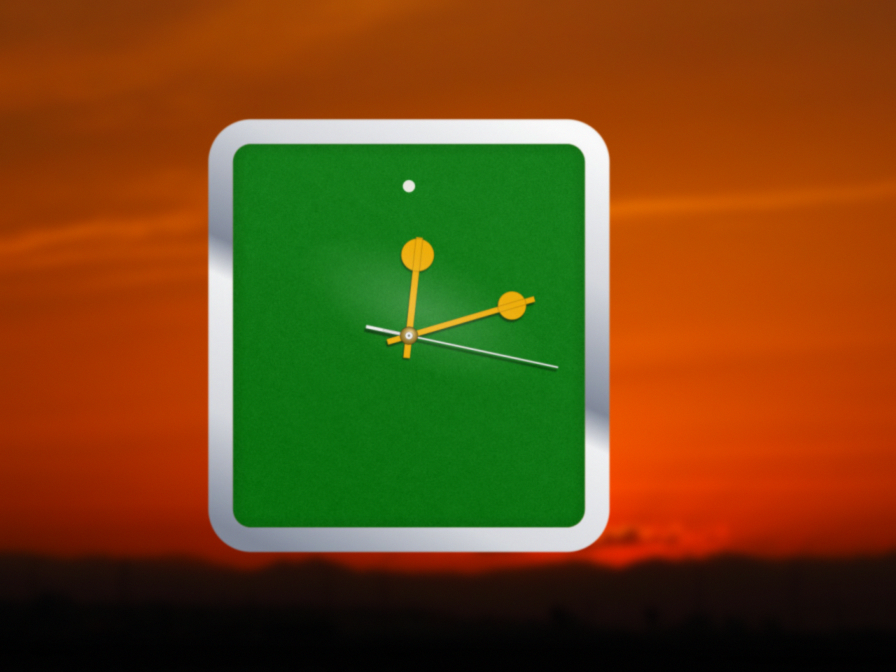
12:12:17
